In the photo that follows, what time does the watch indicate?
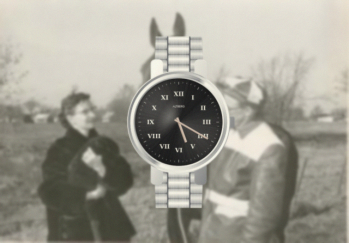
5:20
